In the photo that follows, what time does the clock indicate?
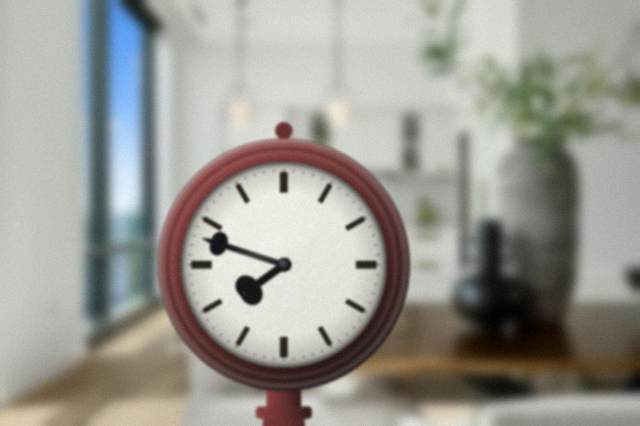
7:48
